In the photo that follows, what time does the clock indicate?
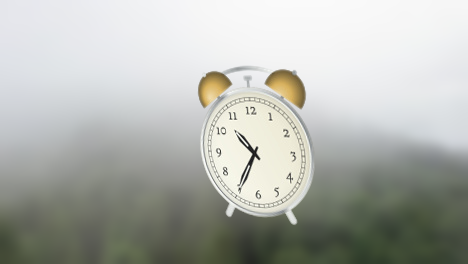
10:35
